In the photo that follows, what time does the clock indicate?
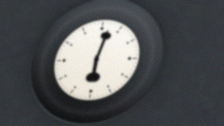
6:02
